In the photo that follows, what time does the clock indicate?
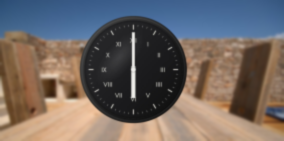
6:00
